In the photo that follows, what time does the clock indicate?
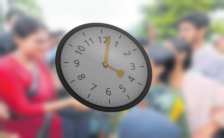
4:02
